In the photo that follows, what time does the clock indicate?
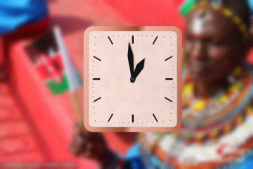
12:59
